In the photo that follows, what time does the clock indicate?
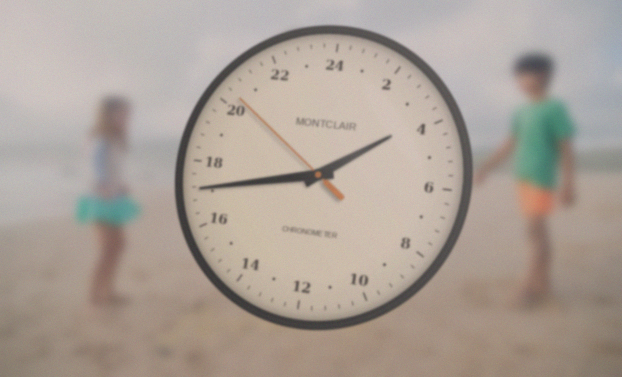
3:42:51
